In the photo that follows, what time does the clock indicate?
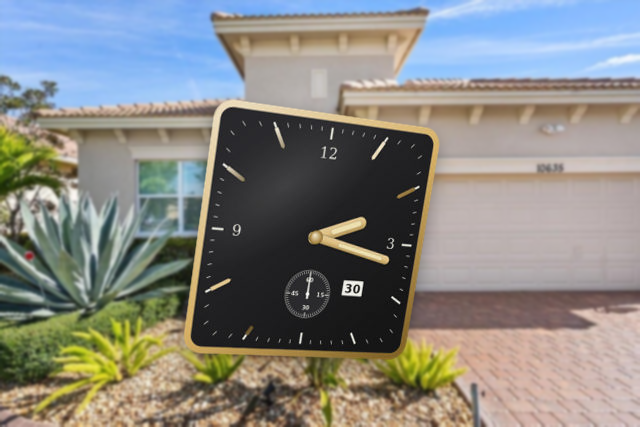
2:17
